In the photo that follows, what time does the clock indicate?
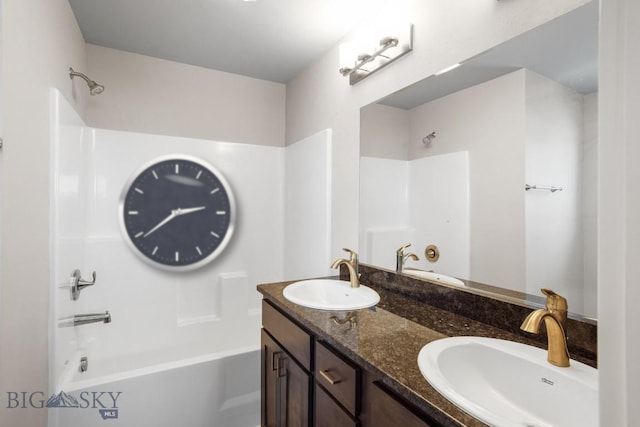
2:39
